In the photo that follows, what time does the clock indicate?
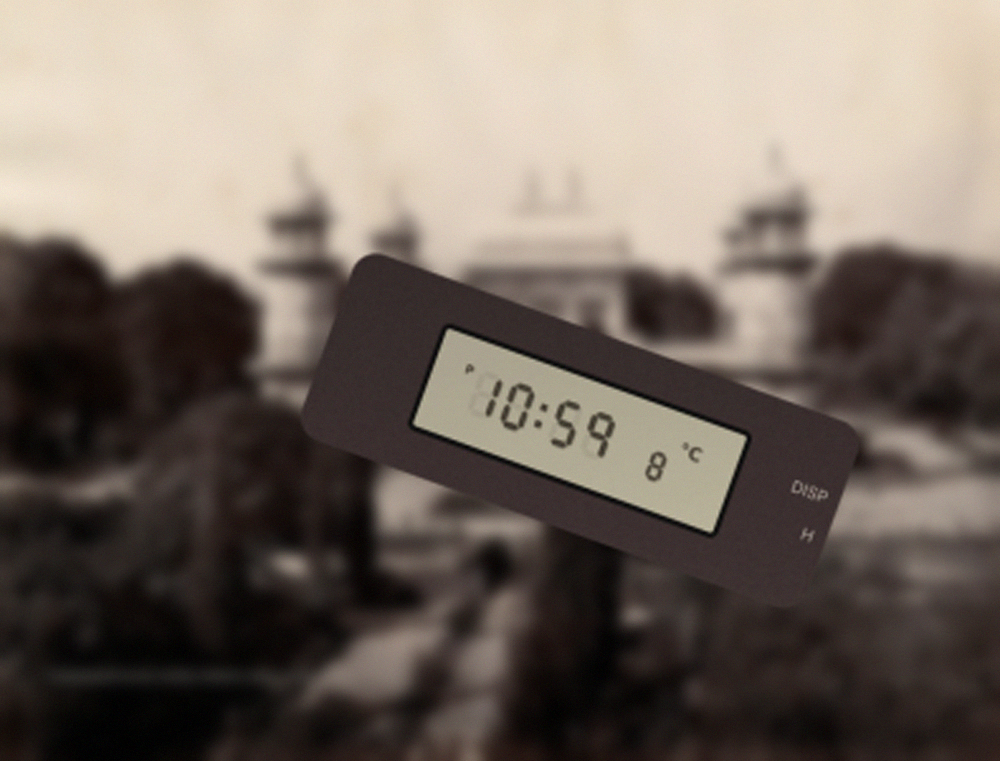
10:59
